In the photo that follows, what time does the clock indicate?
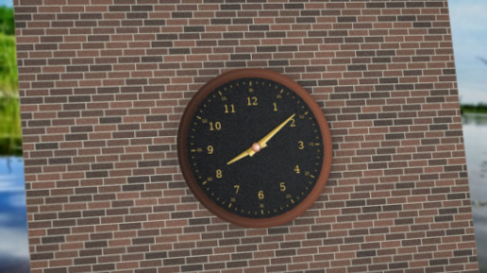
8:09
